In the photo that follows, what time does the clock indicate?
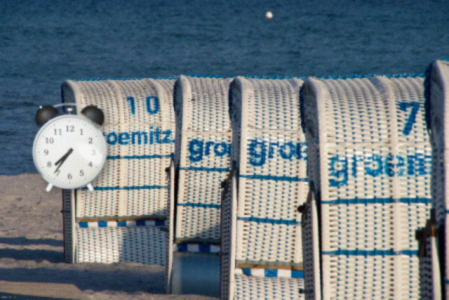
7:36
